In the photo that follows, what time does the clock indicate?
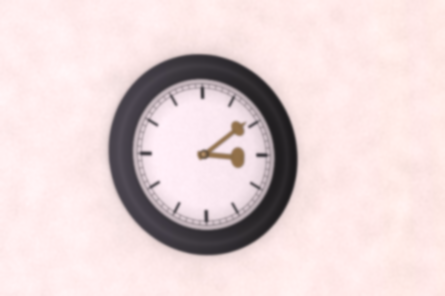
3:09
